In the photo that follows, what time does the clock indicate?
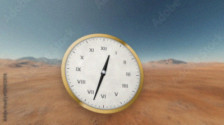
12:33
